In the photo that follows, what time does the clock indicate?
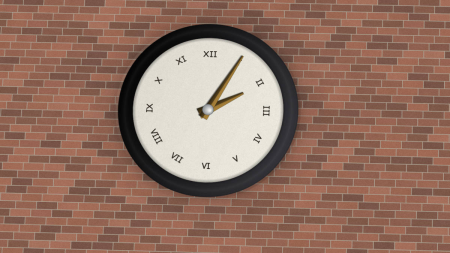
2:05
